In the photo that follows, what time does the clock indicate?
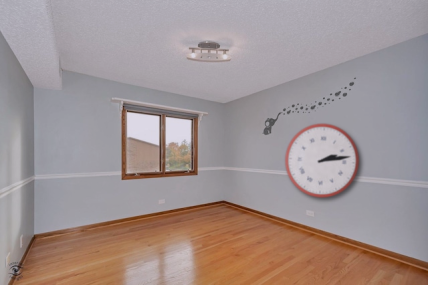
2:13
